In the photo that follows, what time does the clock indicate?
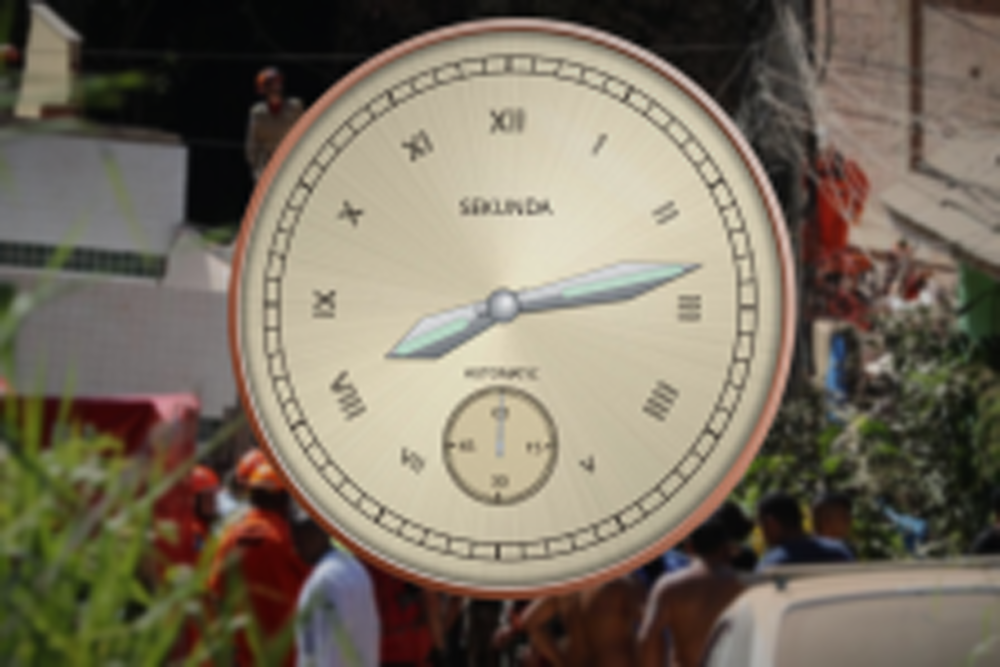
8:13
